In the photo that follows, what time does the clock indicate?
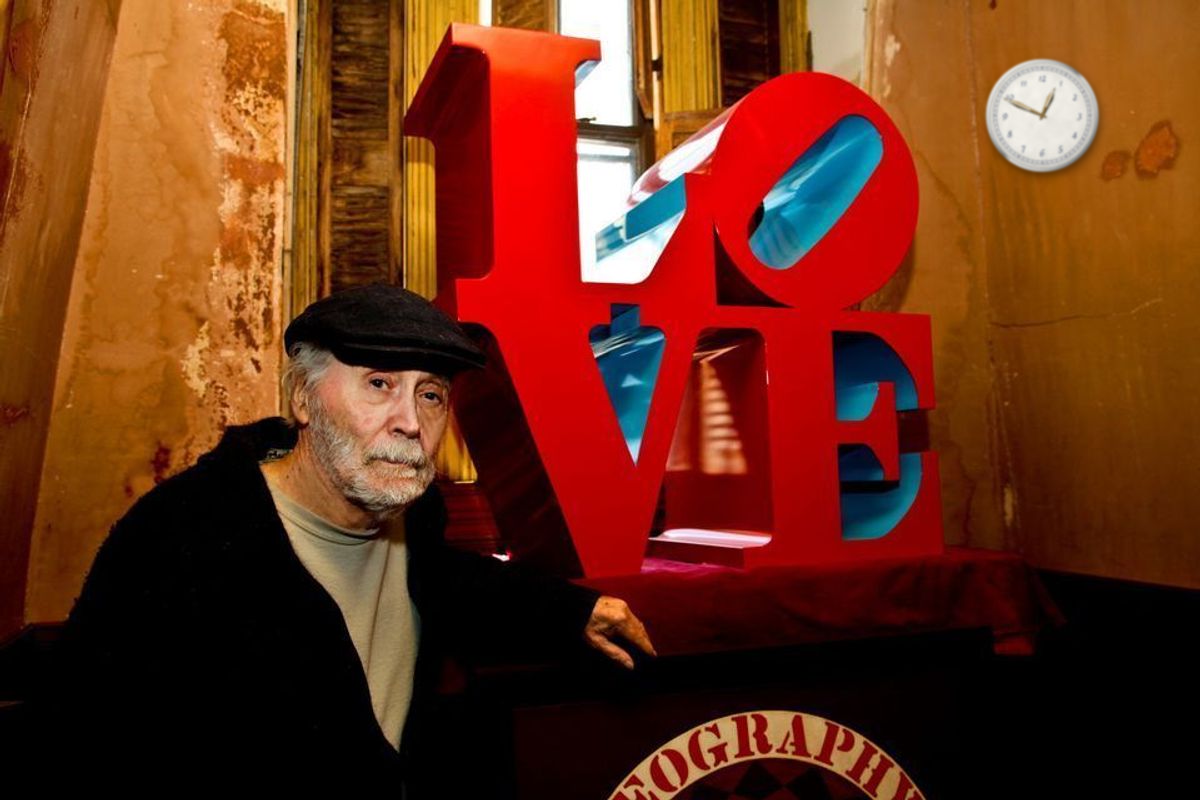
12:49
